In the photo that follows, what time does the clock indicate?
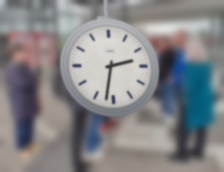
2:32
